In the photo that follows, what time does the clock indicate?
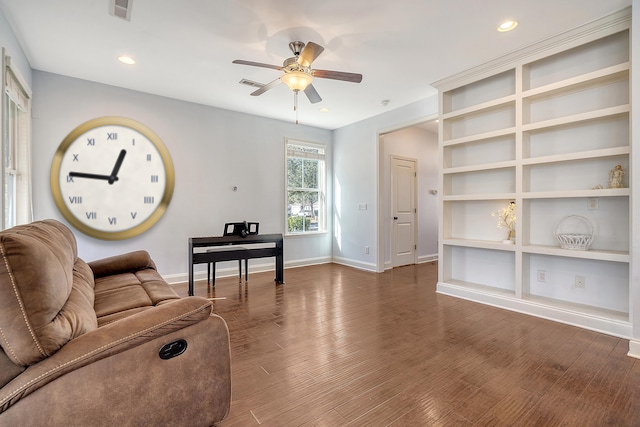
12:46
